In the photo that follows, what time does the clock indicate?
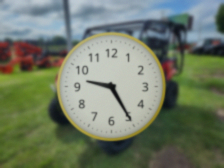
9:25
